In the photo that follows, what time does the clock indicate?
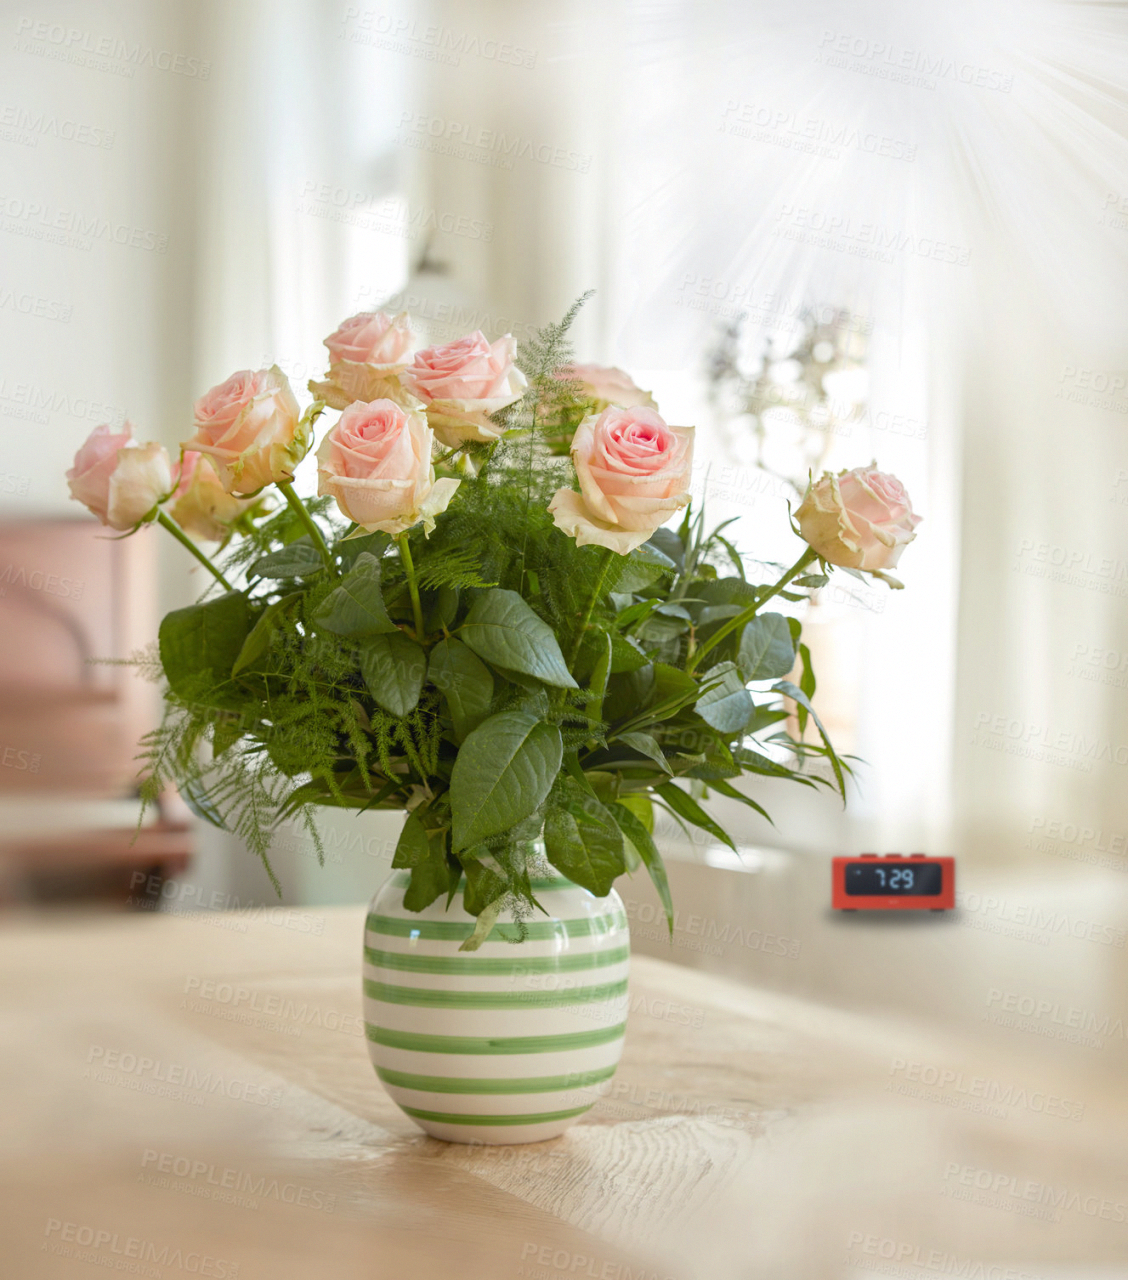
7:29
